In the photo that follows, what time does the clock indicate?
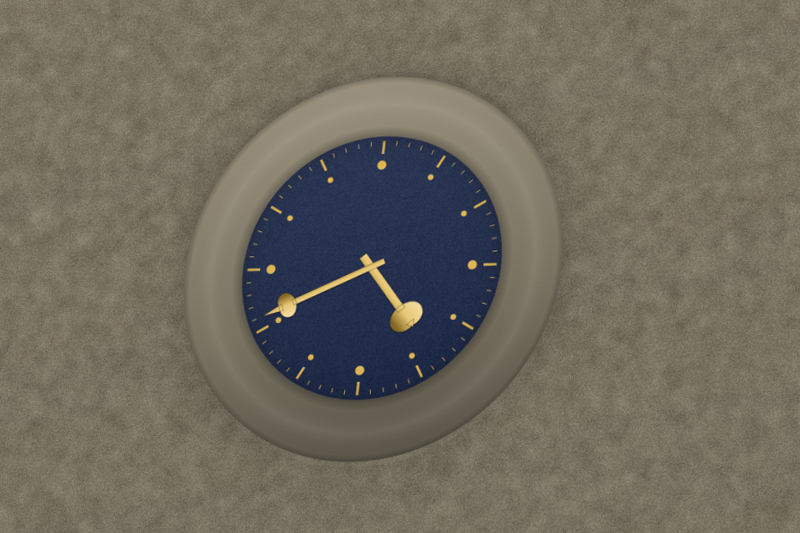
4:41
